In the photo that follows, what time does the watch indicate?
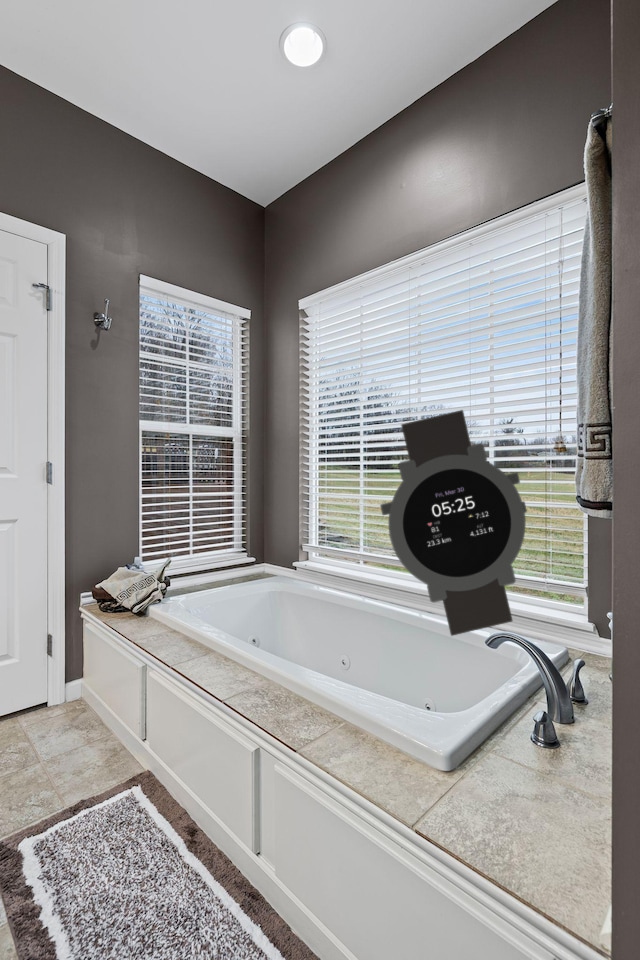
5:25
